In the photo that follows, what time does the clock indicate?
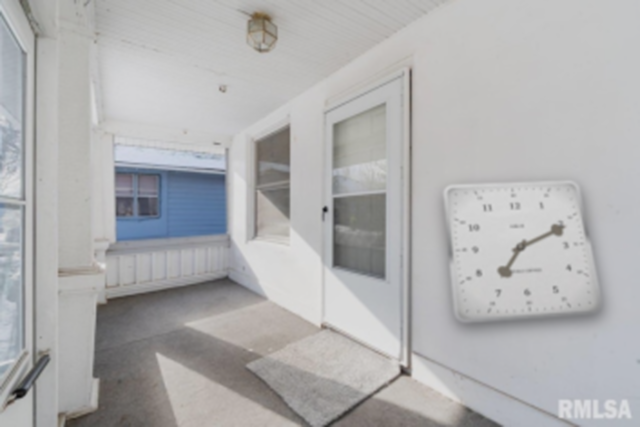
7:11
